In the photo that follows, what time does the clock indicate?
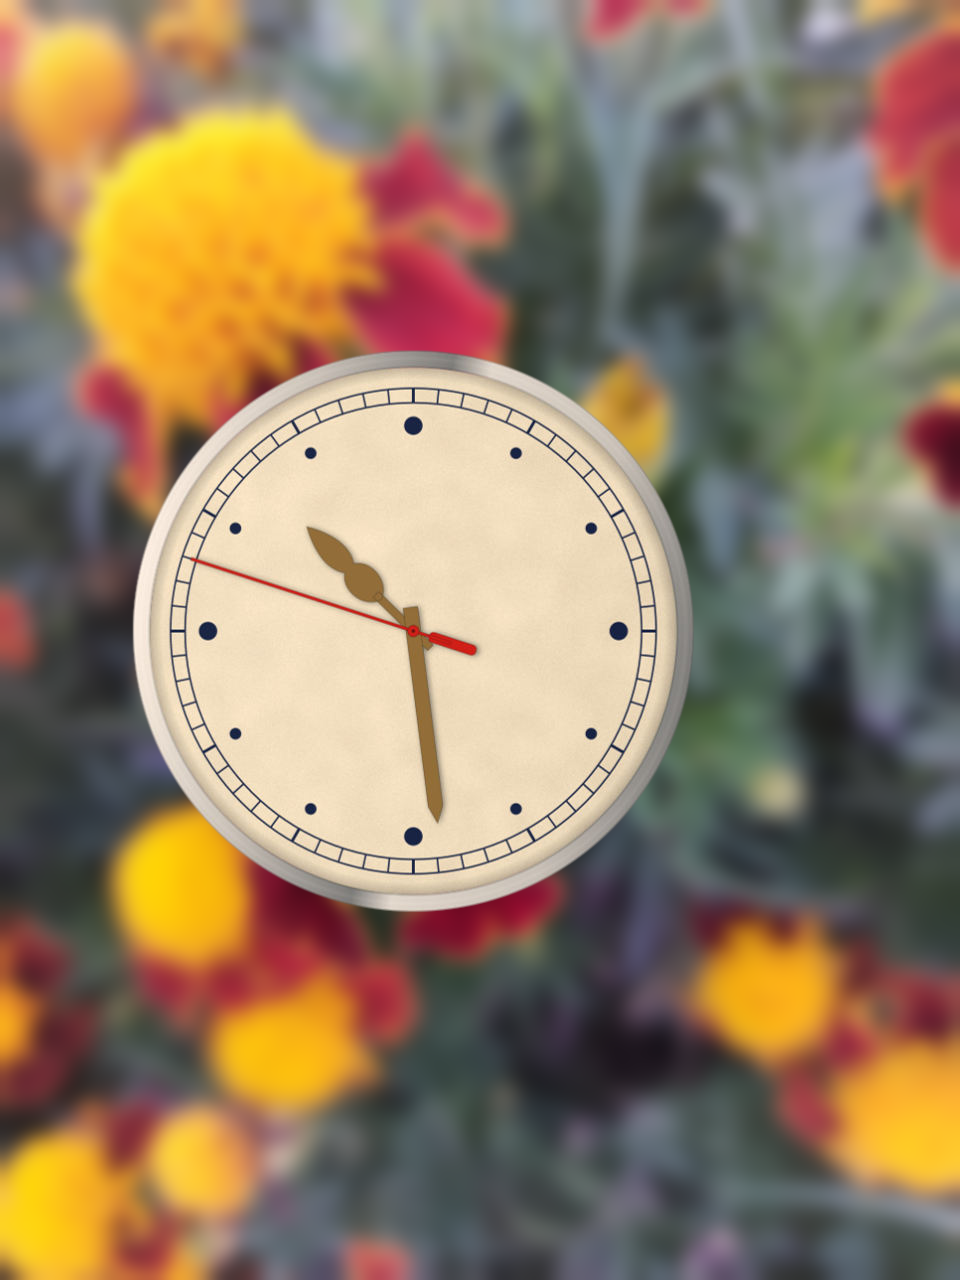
10:28:48
